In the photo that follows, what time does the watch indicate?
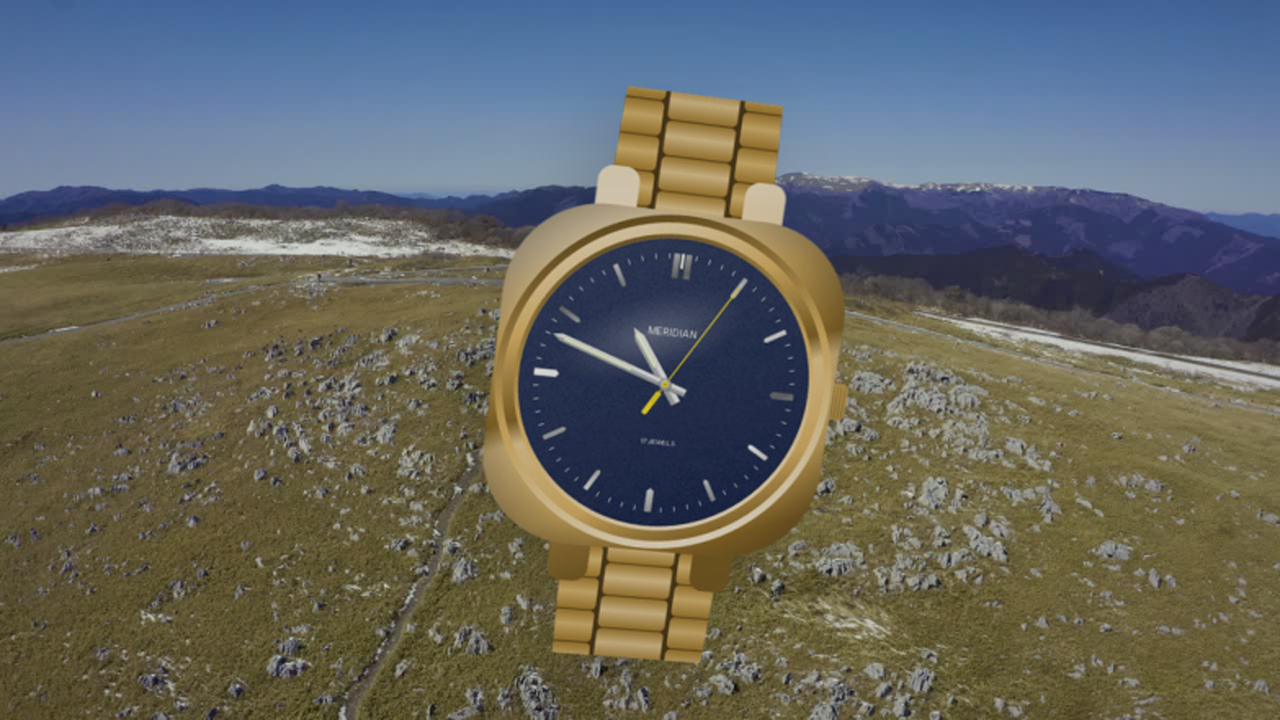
10:48:05
